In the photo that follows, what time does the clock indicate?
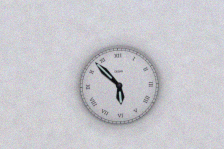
5:53
